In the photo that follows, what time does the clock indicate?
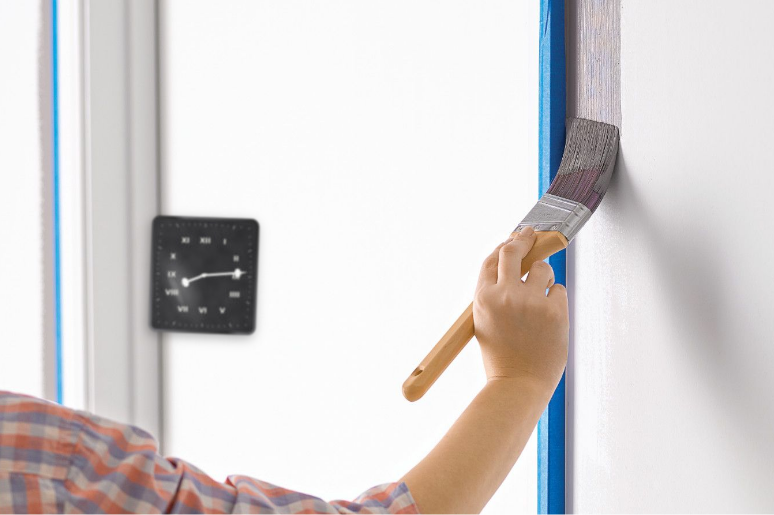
8:14
